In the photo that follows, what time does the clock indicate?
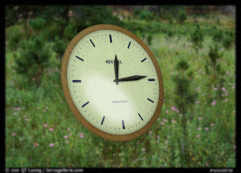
12:14
